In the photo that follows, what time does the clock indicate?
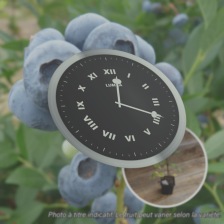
12:19
